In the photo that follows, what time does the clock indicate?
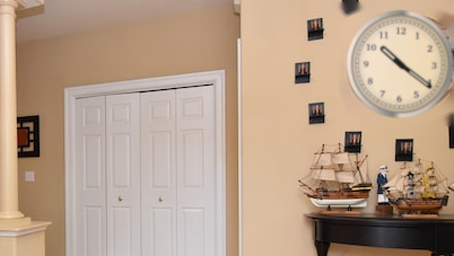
10:21
